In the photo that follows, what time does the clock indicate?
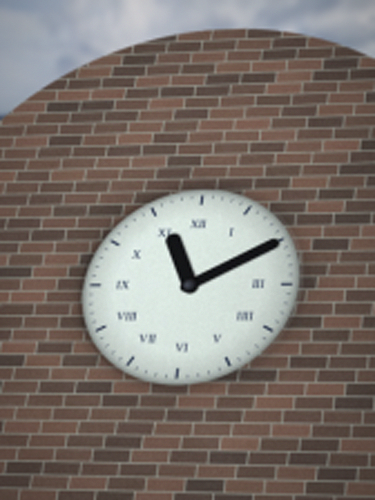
11:10
